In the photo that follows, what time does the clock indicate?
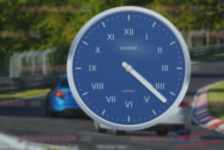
4:22
